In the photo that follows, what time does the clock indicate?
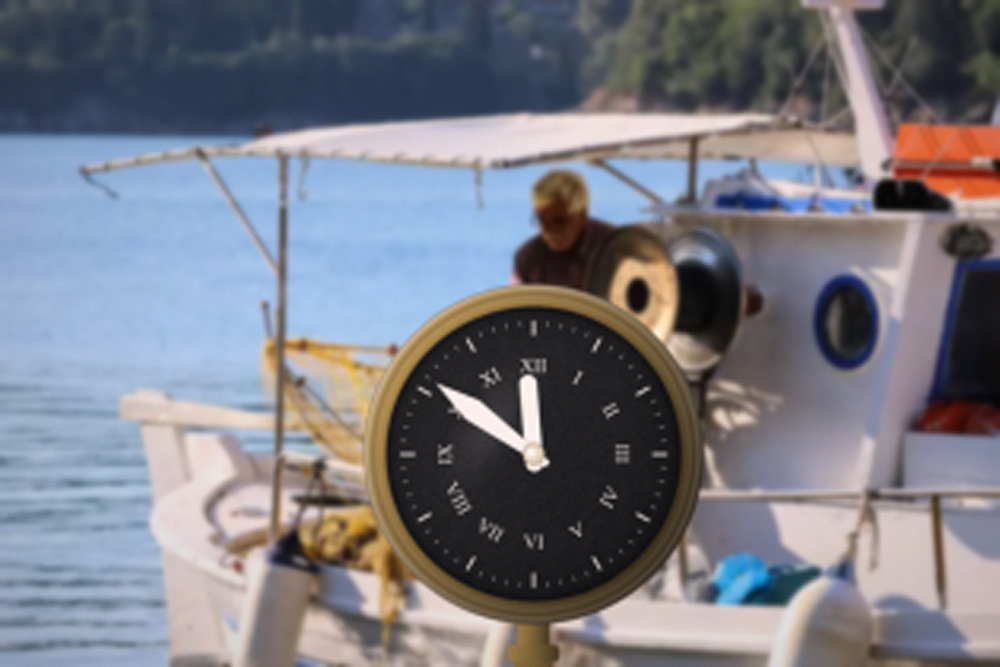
11:51
